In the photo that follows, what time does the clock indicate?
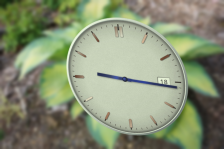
9:16
